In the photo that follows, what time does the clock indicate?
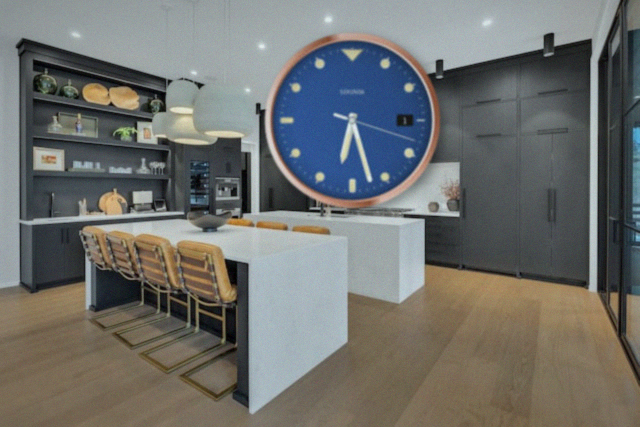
6:27:18
